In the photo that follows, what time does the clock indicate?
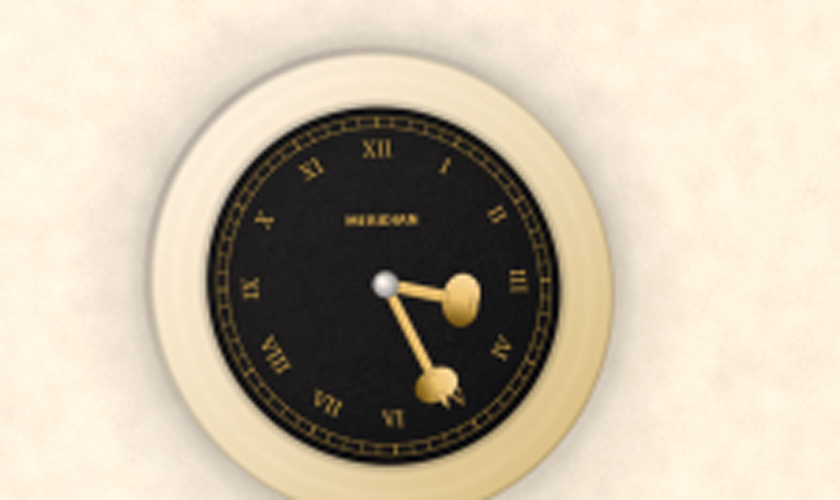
3:26
